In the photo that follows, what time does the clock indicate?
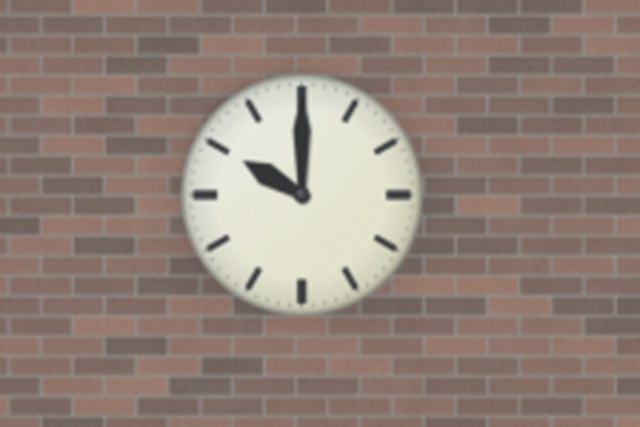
10:00
